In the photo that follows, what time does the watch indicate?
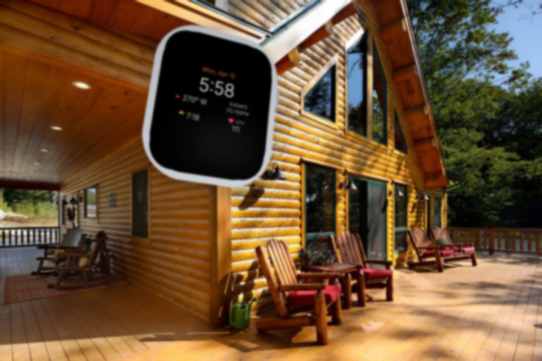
5:58
